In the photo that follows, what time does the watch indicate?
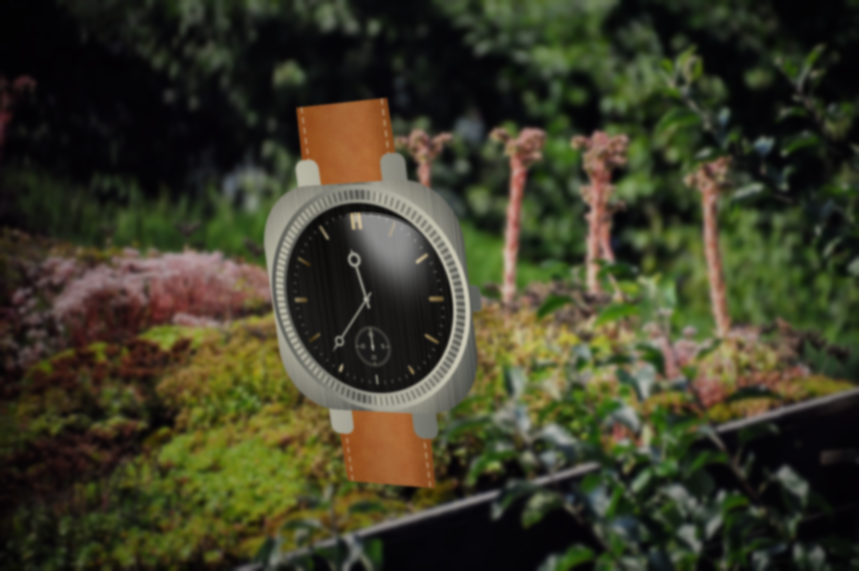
11:37
